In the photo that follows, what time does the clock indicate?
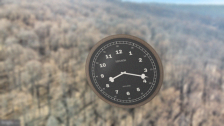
8:18
